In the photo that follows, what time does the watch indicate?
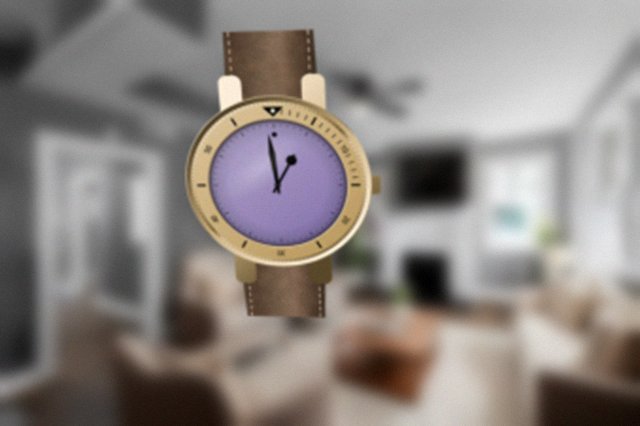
12:59
